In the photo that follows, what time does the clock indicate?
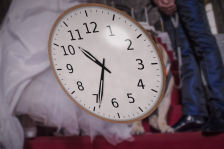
10:34
